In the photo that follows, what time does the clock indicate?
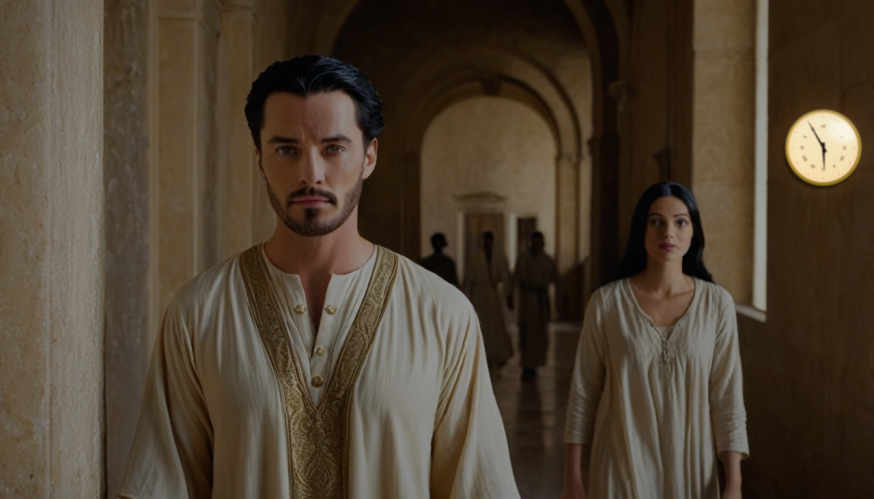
5:55
